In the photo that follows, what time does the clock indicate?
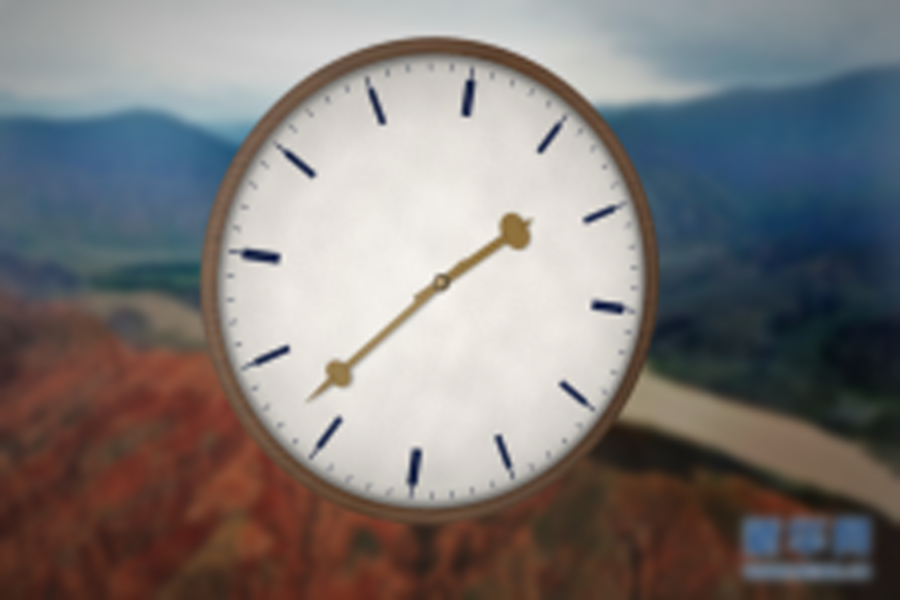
1:37
